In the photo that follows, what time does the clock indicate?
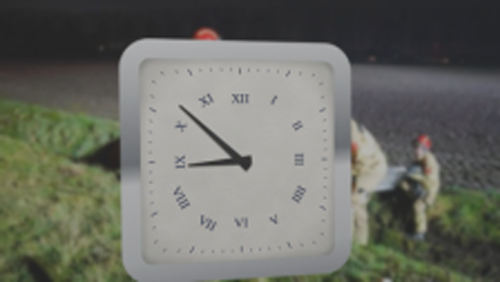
8:52
